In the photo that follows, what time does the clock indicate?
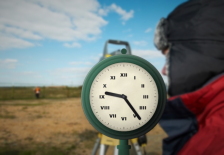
9:24
